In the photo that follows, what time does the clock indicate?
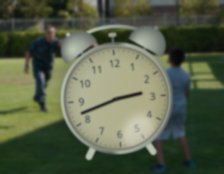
2:42
